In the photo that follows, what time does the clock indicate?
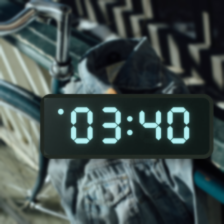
3:40
